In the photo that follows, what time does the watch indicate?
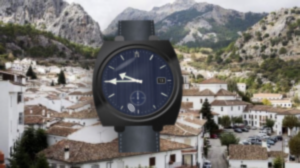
9:45
